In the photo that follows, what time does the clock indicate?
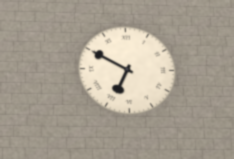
6:50
